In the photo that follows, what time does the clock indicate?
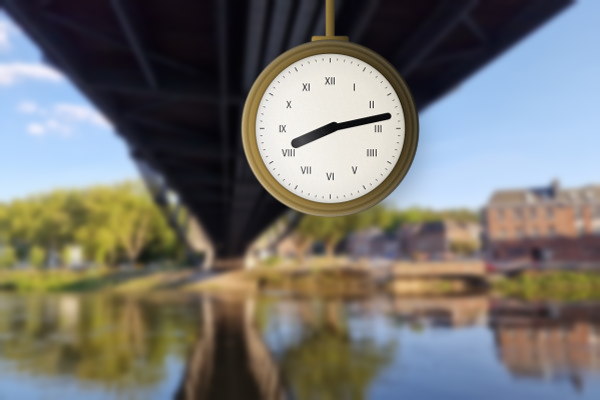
8:13
